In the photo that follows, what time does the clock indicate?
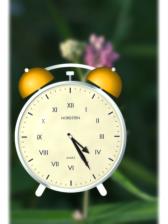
4:25
